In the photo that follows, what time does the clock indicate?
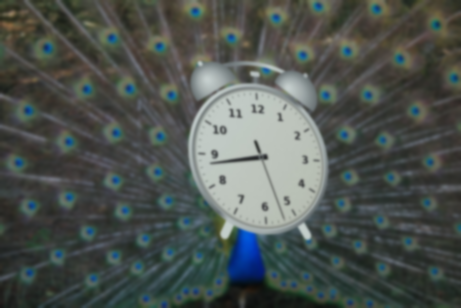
8:43:27
